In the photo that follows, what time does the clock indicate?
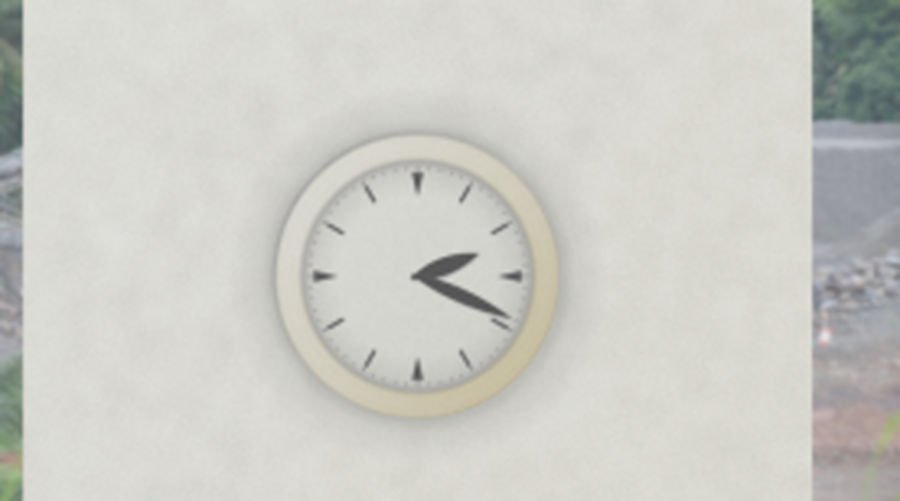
2:19
